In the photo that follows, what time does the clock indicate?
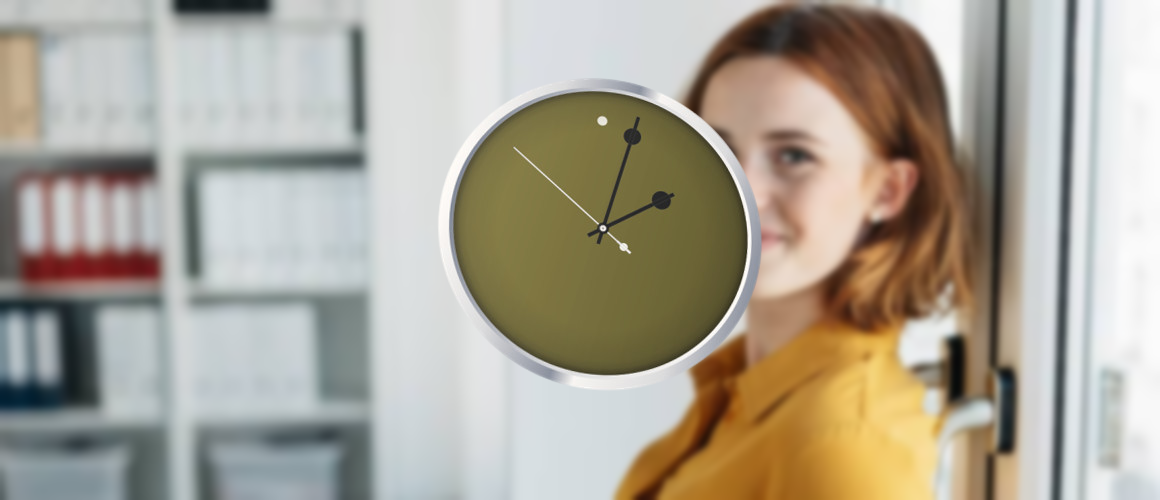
2:02:52
